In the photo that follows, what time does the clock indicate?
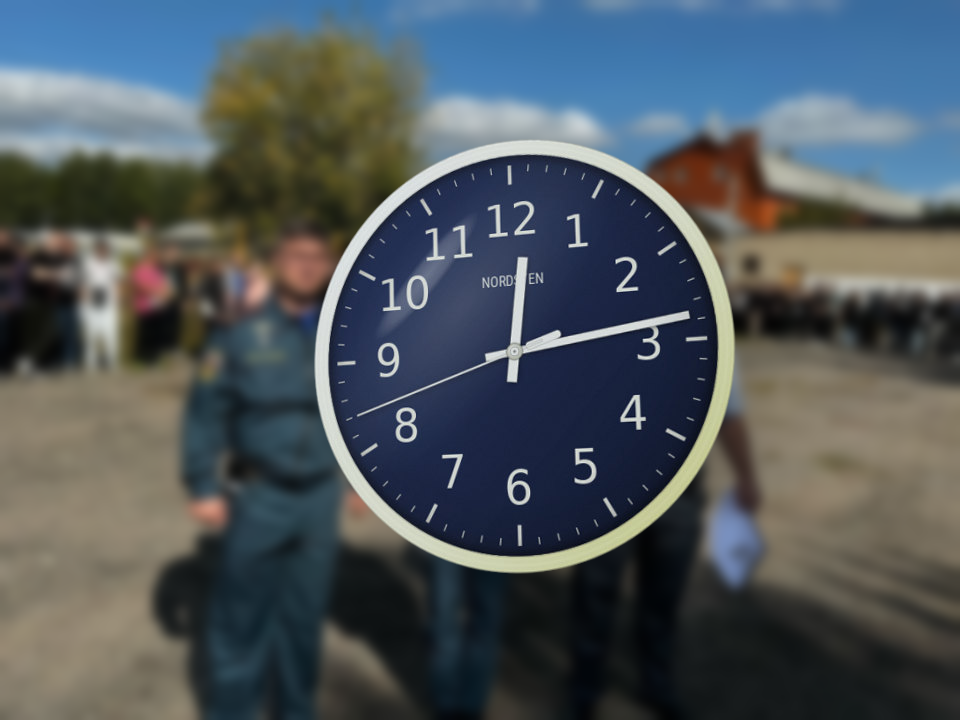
12:13:42
